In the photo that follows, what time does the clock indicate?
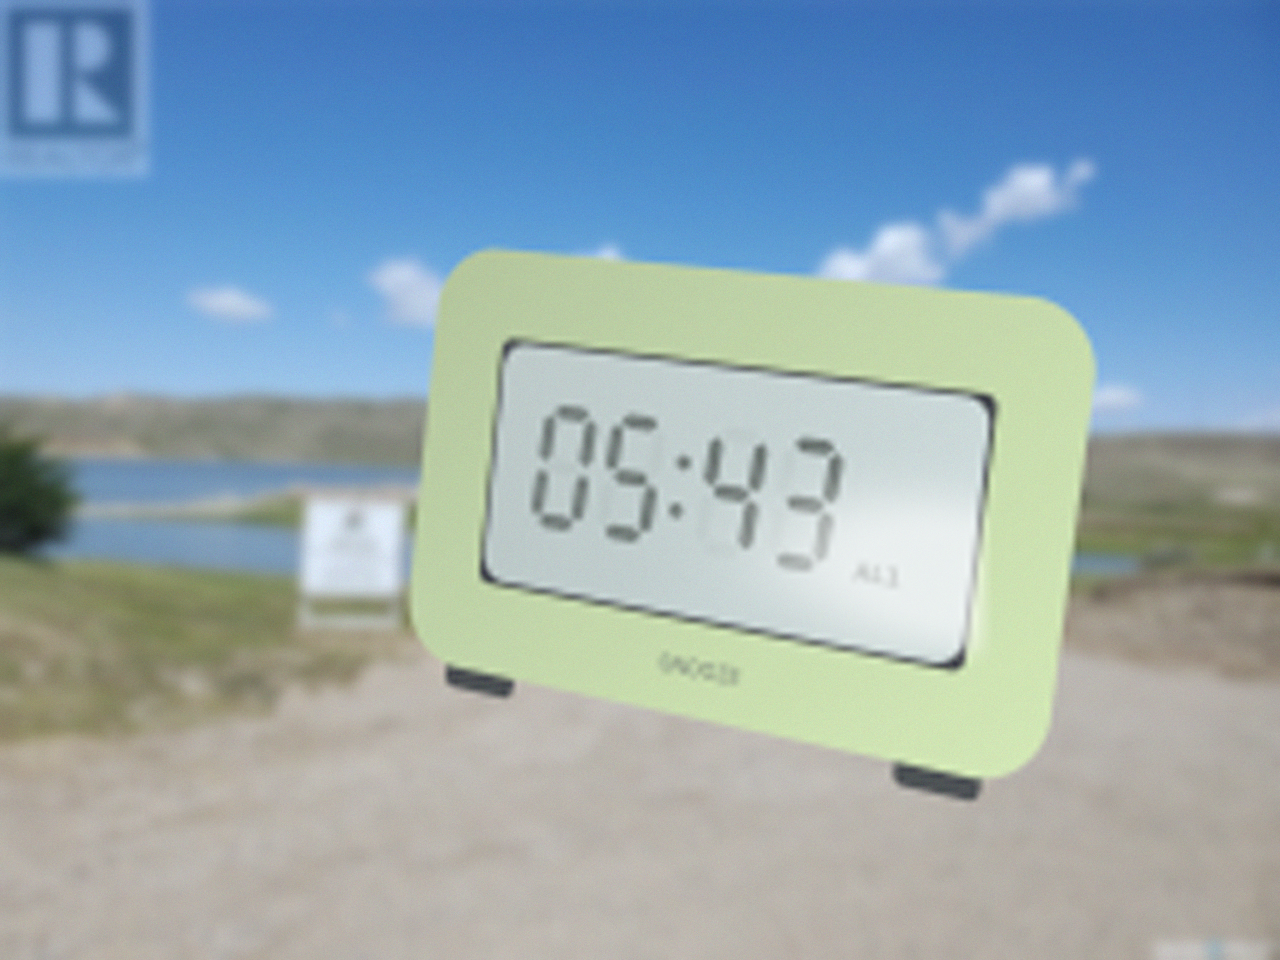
5:43
